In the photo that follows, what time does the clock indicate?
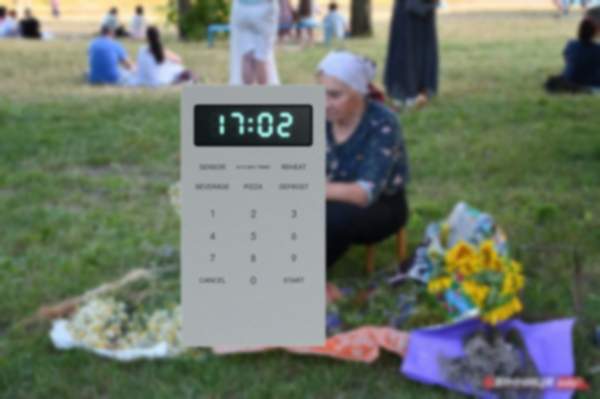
17:02
